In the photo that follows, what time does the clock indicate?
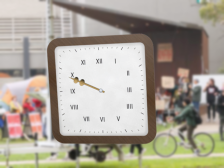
9:49
